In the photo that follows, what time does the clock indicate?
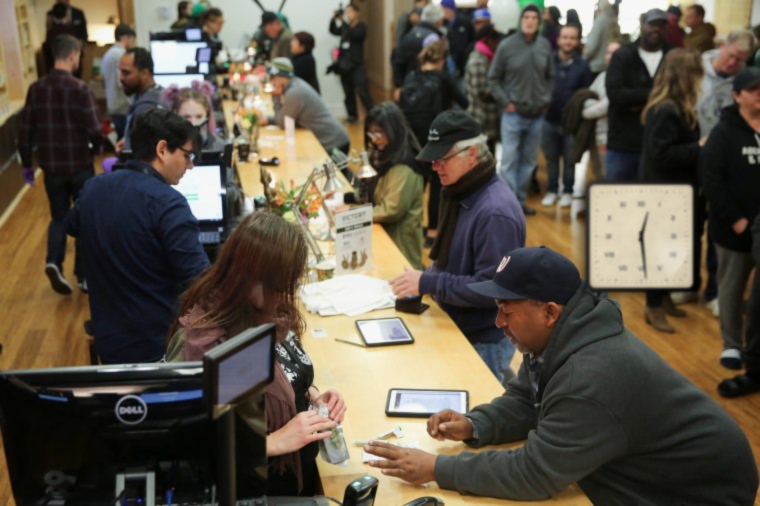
12:29
